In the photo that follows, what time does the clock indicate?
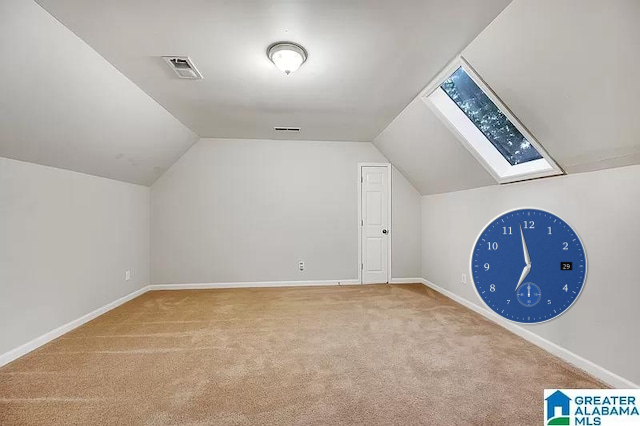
6:58
